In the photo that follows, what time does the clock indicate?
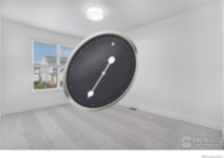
12:33
